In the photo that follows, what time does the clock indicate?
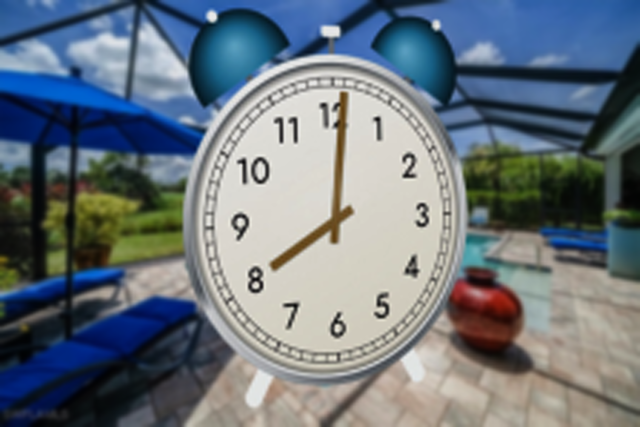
8:01
